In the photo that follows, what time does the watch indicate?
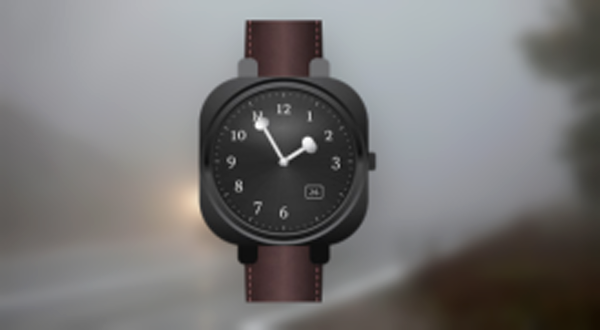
1:55
